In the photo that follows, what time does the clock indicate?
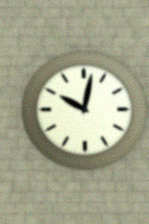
10:02
